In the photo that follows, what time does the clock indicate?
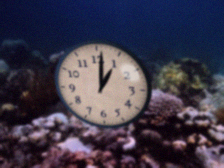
1:01
